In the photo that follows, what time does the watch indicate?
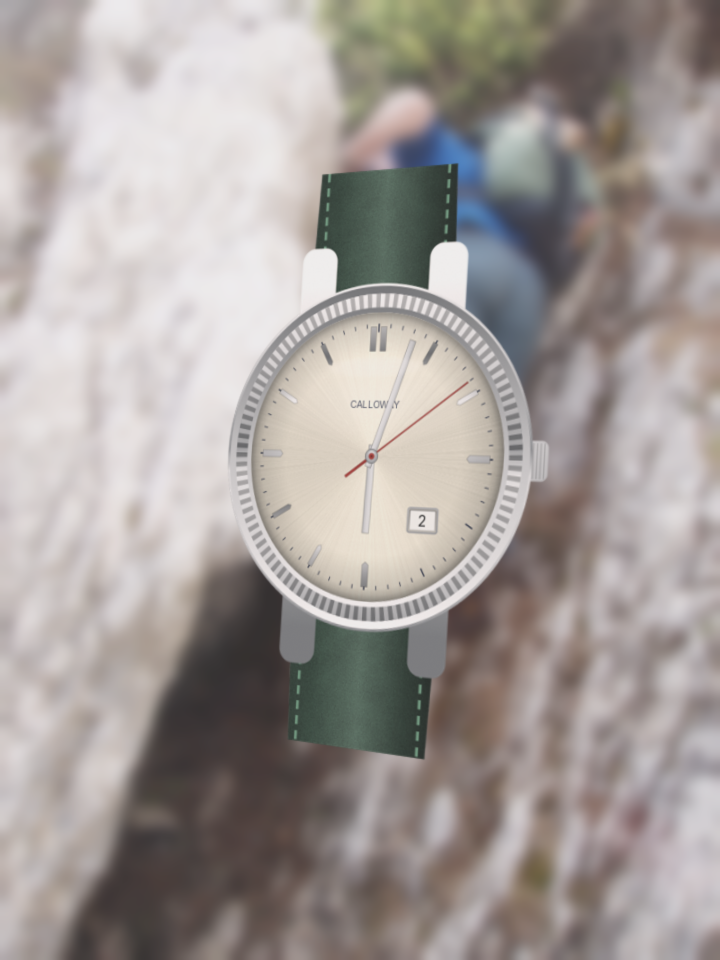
6:03:09
